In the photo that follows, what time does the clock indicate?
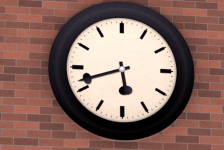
5:42
